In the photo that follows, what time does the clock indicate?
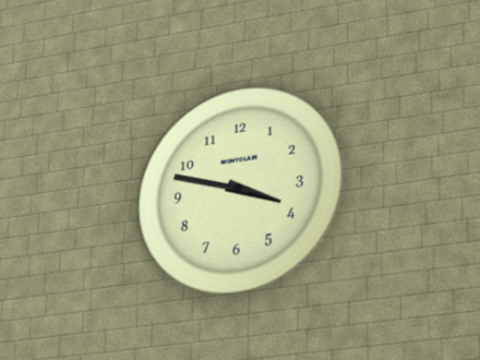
3:48
